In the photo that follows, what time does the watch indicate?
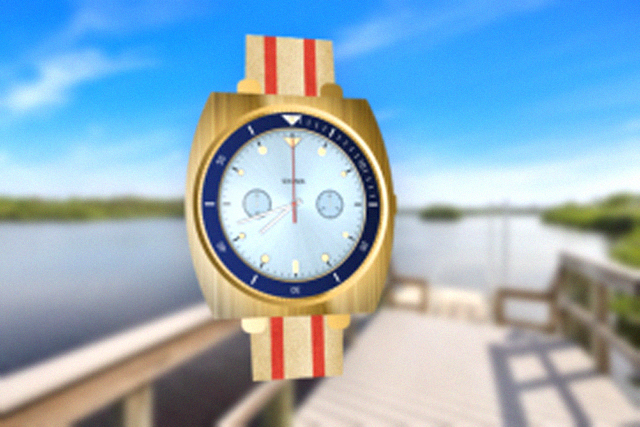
7:42
